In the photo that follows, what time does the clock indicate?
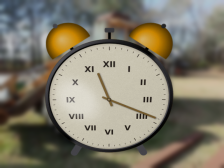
11:19
